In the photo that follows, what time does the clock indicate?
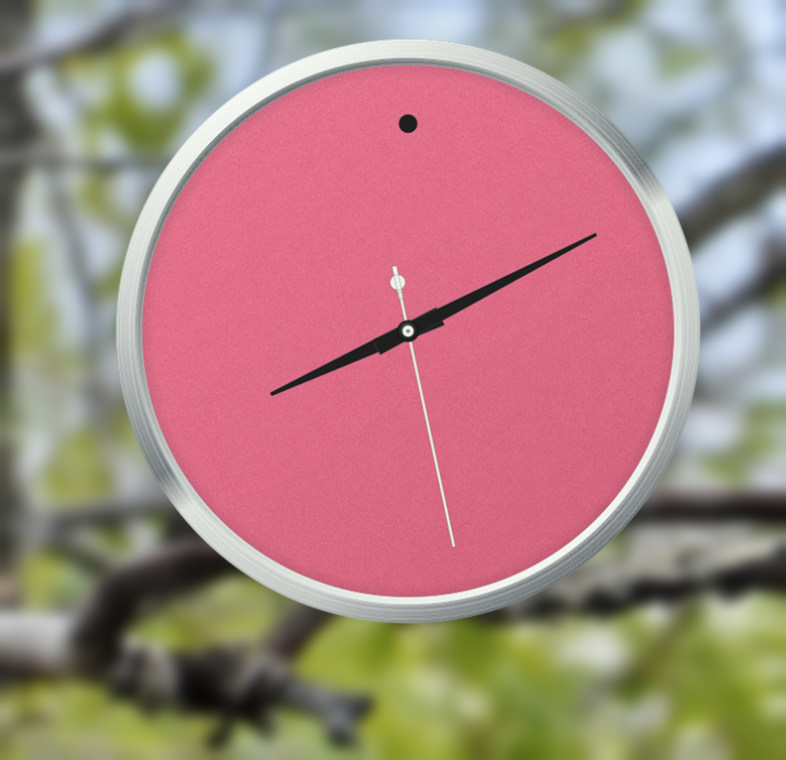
8:10:28
